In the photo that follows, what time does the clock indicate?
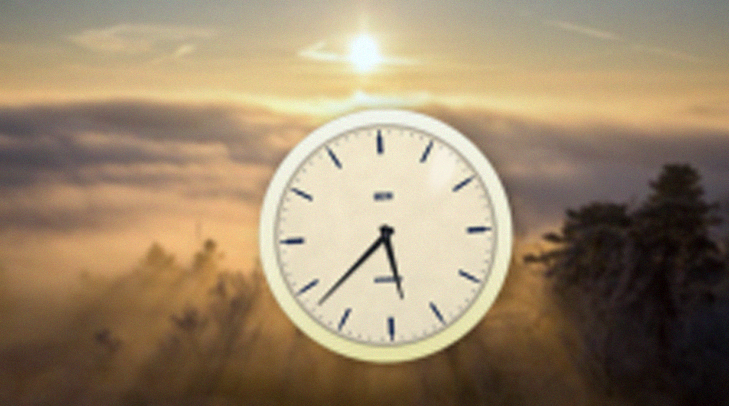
5:38
